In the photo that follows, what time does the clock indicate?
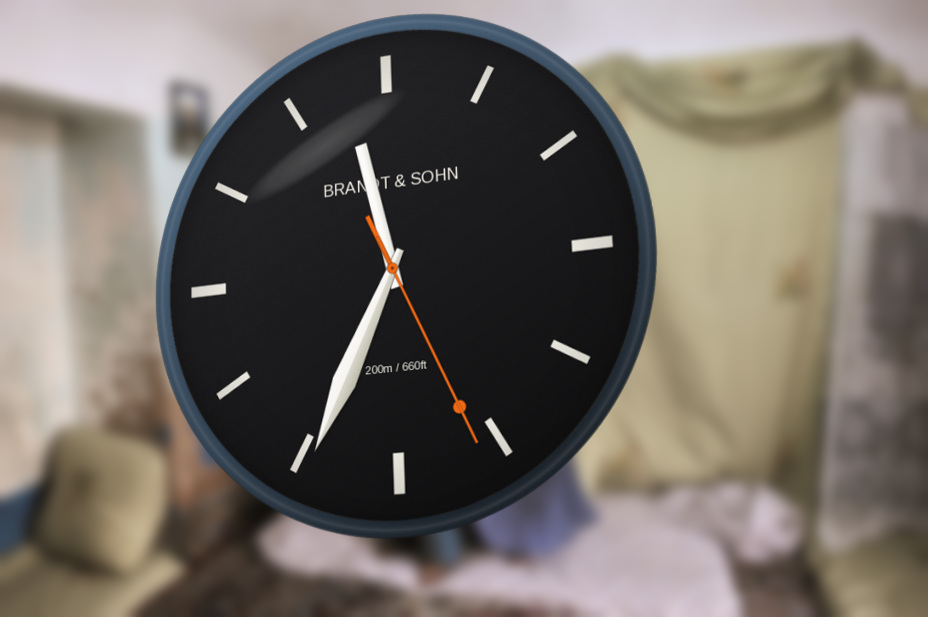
11:34:26
